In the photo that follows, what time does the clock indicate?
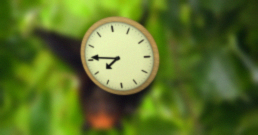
7:46
